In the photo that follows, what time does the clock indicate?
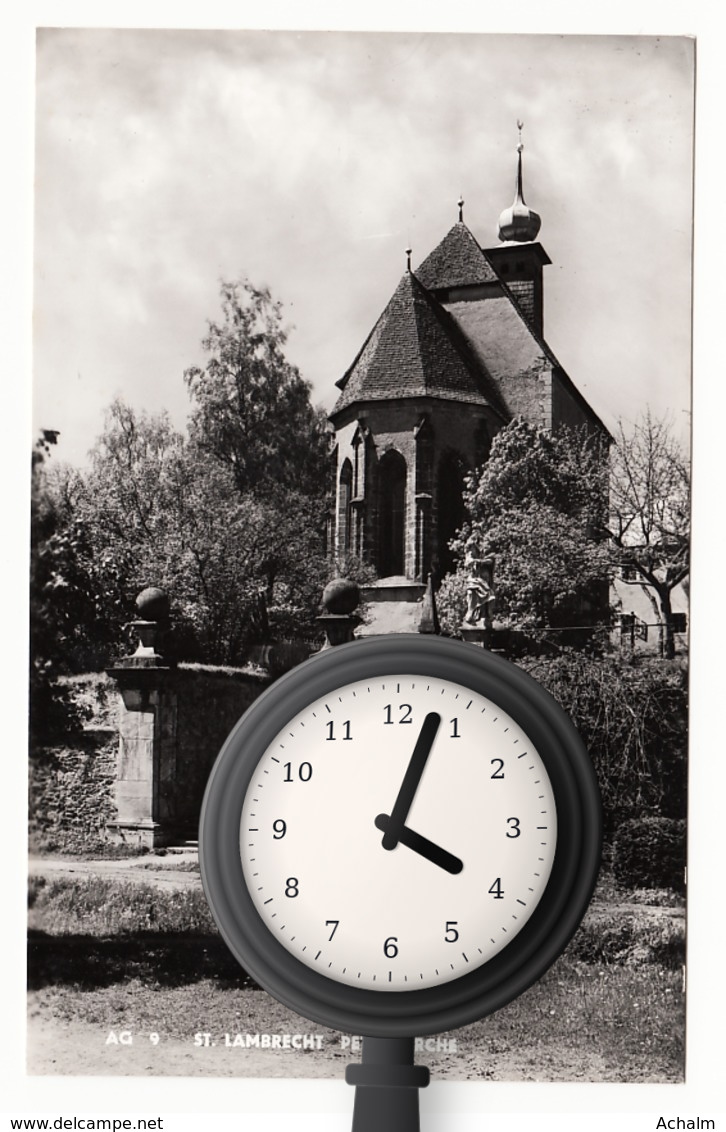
4:03
